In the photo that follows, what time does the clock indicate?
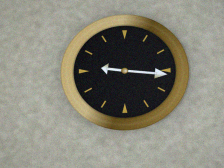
9:16
